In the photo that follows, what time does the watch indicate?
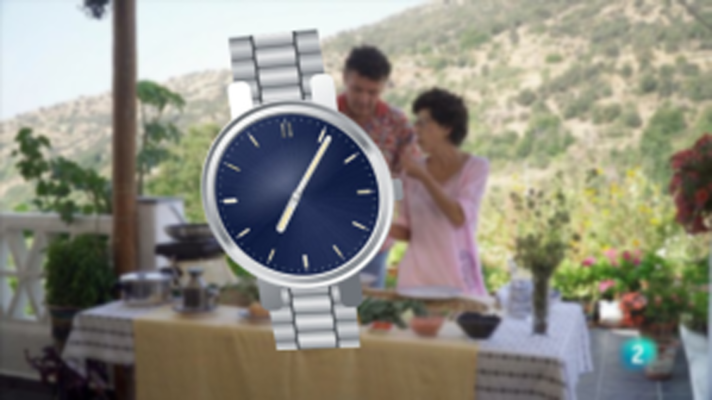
7:06
